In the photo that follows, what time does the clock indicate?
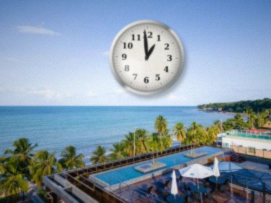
12:59
